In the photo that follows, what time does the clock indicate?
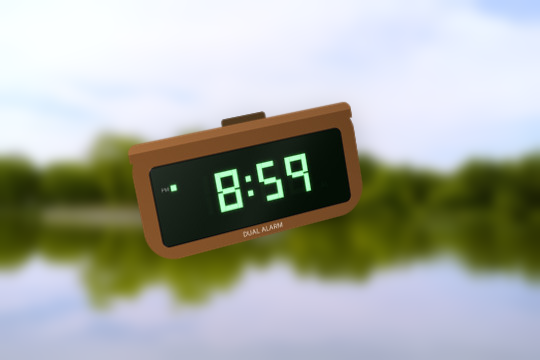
8:59
